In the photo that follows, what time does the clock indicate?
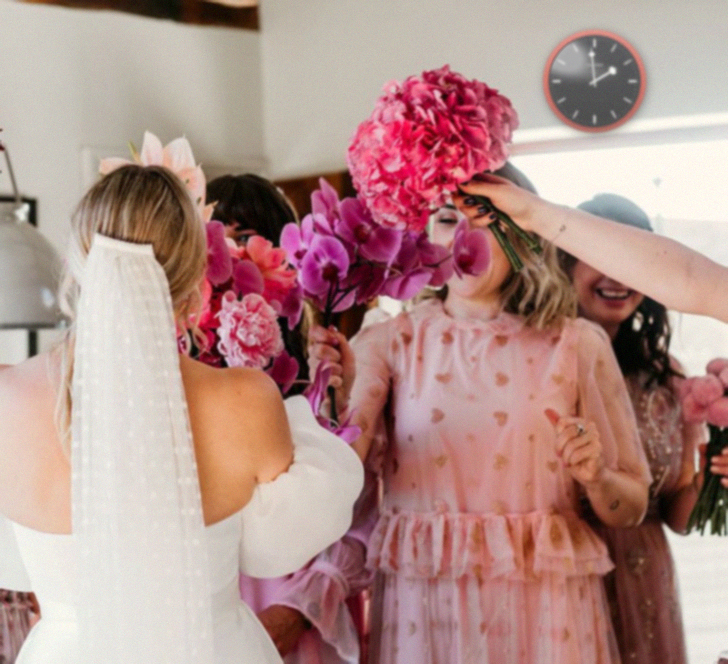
1:59
